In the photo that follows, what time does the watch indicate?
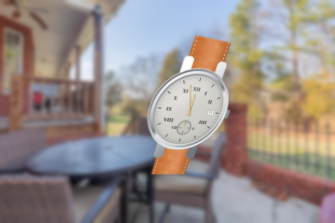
11:57
